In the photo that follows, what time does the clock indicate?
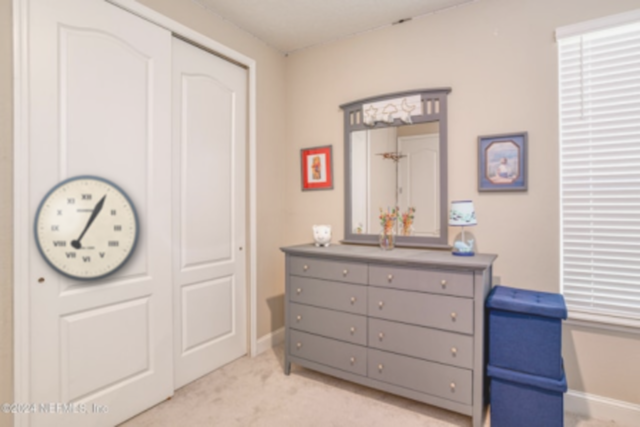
7:05
